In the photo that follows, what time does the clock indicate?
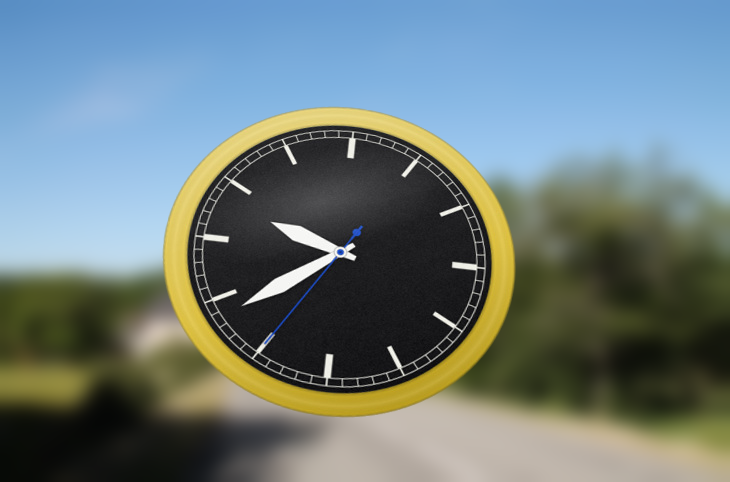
9:38:35
